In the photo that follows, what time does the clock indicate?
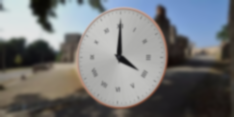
4:00
